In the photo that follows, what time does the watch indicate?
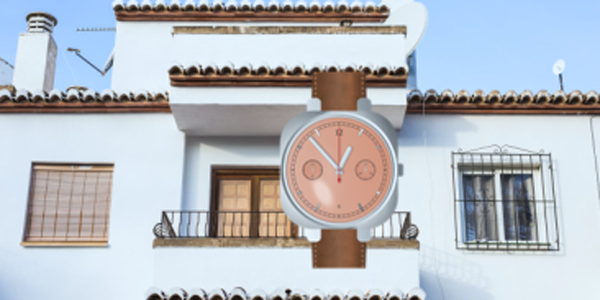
12:53
